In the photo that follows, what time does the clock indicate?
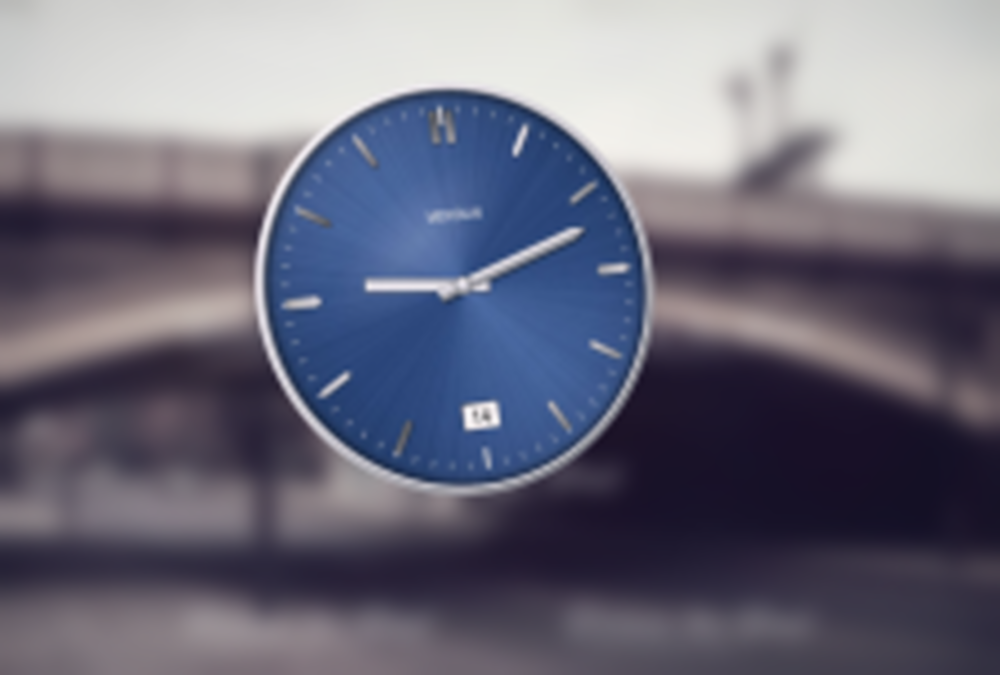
9:12
